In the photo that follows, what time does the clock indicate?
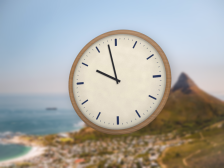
9:58
